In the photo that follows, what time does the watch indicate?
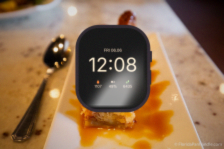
12:08
